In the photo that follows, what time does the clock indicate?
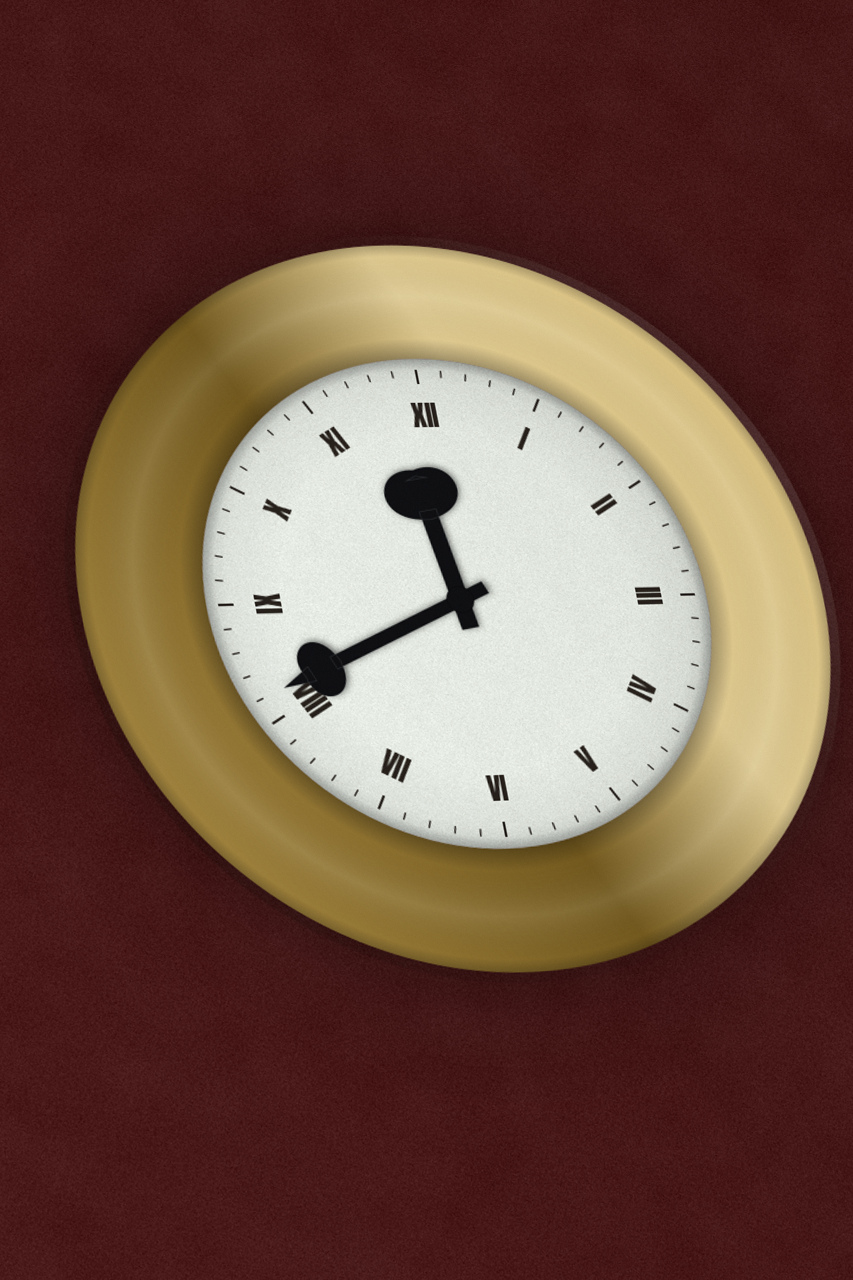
11:41
